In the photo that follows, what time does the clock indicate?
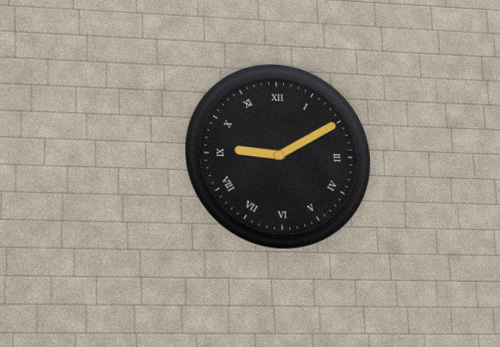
9:10
